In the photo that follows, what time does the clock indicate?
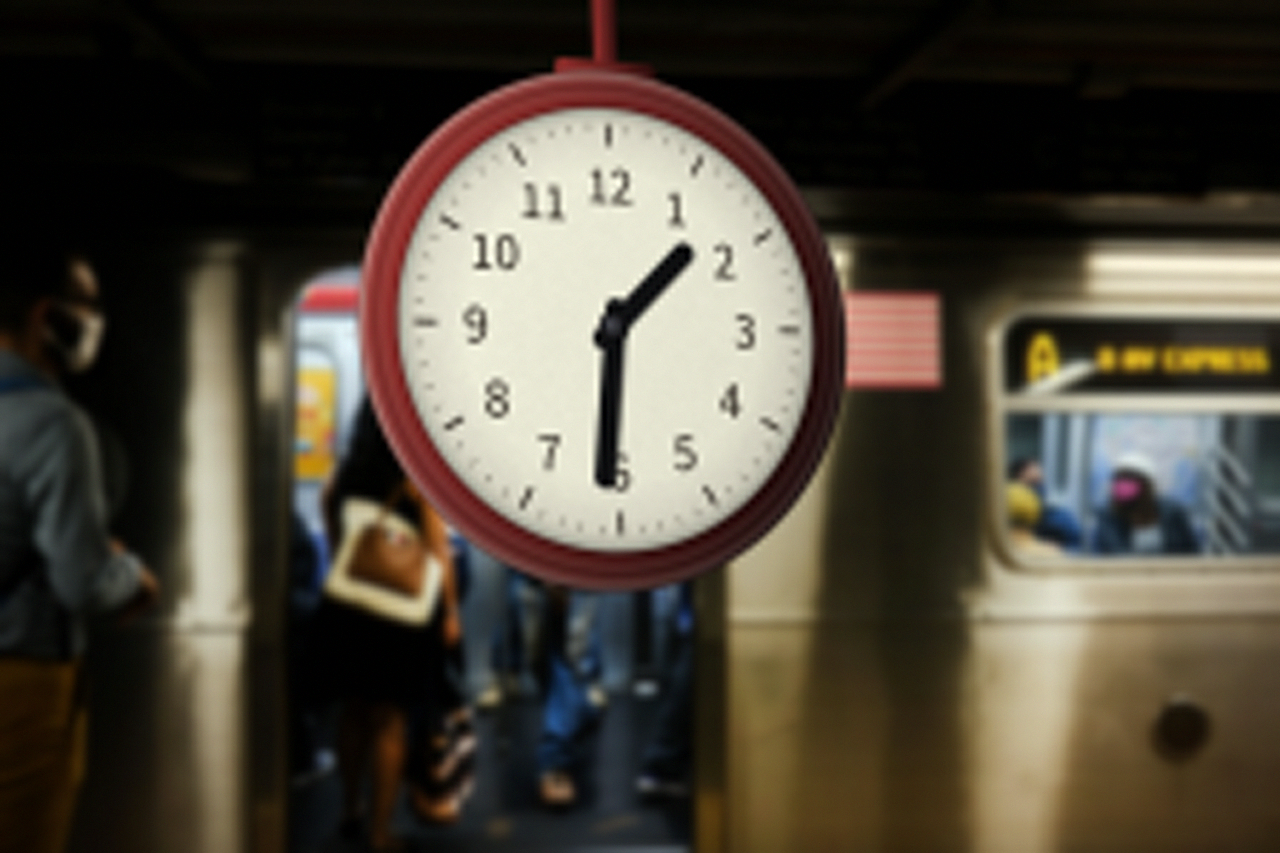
1:31
